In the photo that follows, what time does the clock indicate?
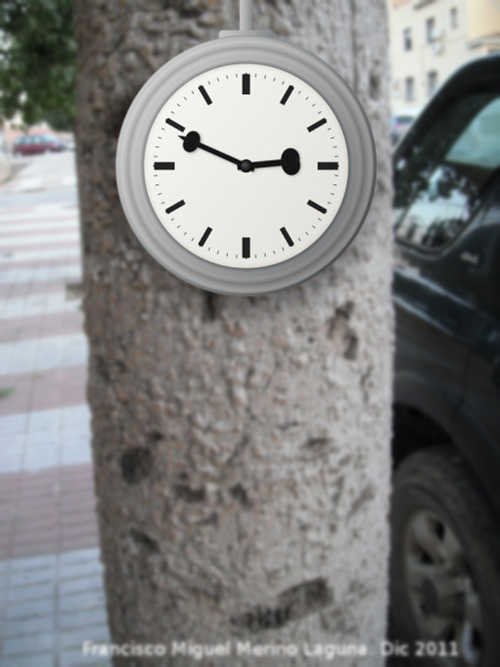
2:49
